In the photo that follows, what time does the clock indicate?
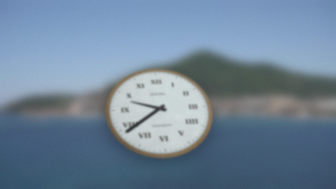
9:39
